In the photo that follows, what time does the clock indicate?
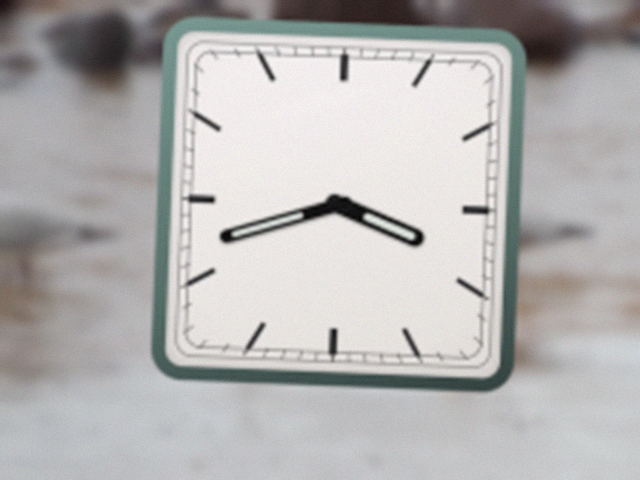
3:42
